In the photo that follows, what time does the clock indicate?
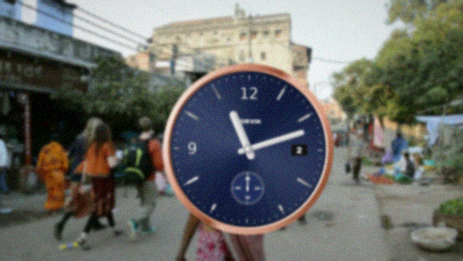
11:12
